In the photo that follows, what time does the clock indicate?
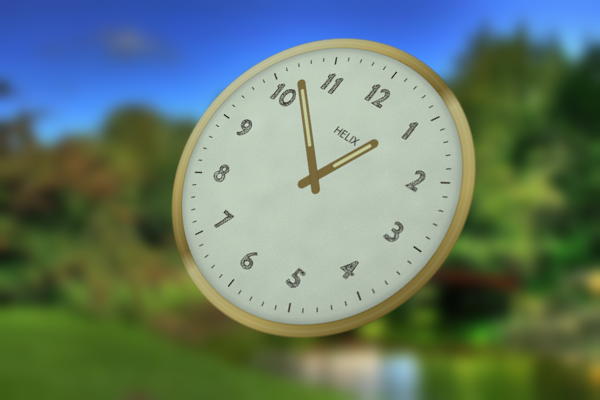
12:52
